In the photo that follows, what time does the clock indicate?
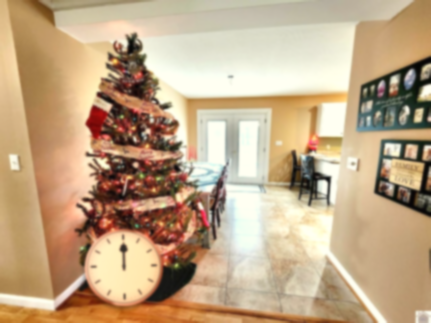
12:00
